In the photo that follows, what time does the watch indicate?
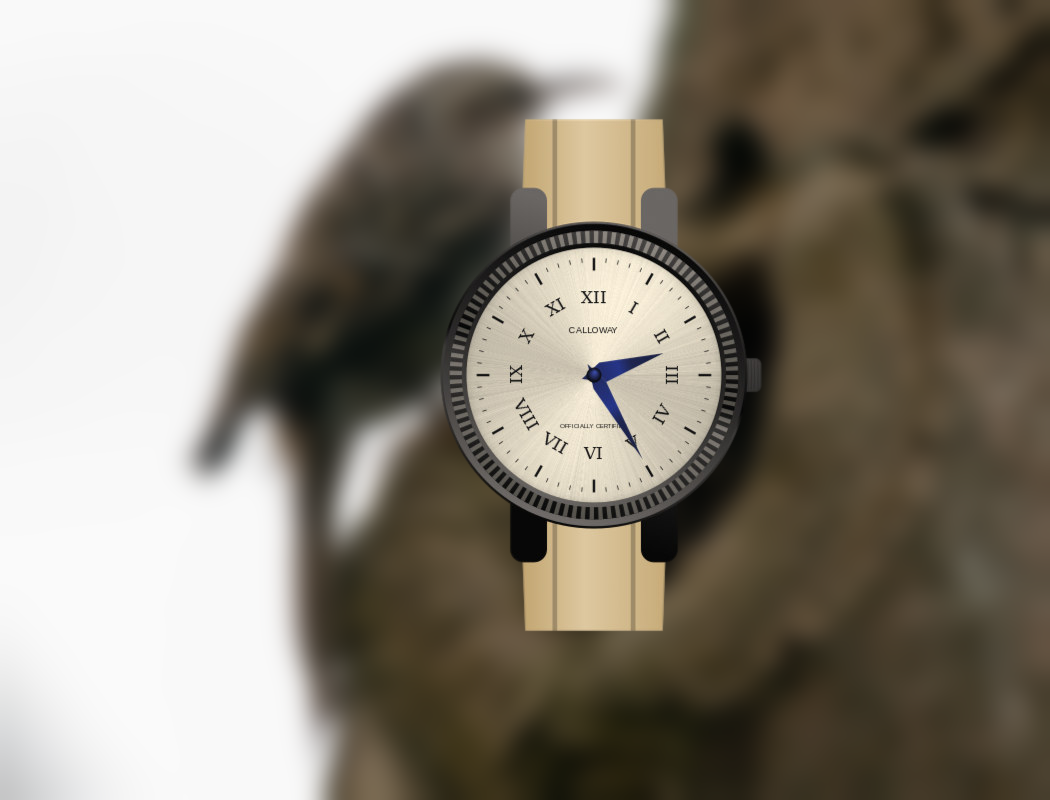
2:25
